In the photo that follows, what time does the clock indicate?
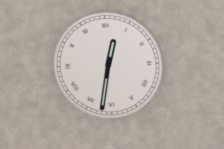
12:32
